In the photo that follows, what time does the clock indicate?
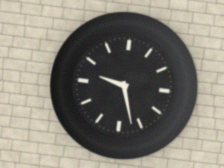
9:27
